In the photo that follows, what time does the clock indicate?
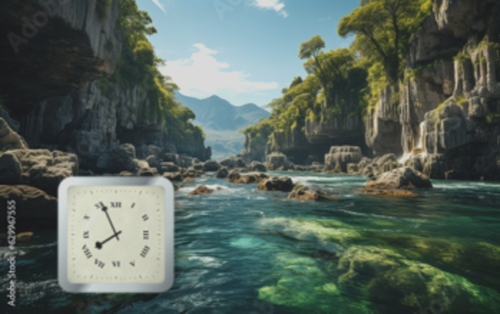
7:56
